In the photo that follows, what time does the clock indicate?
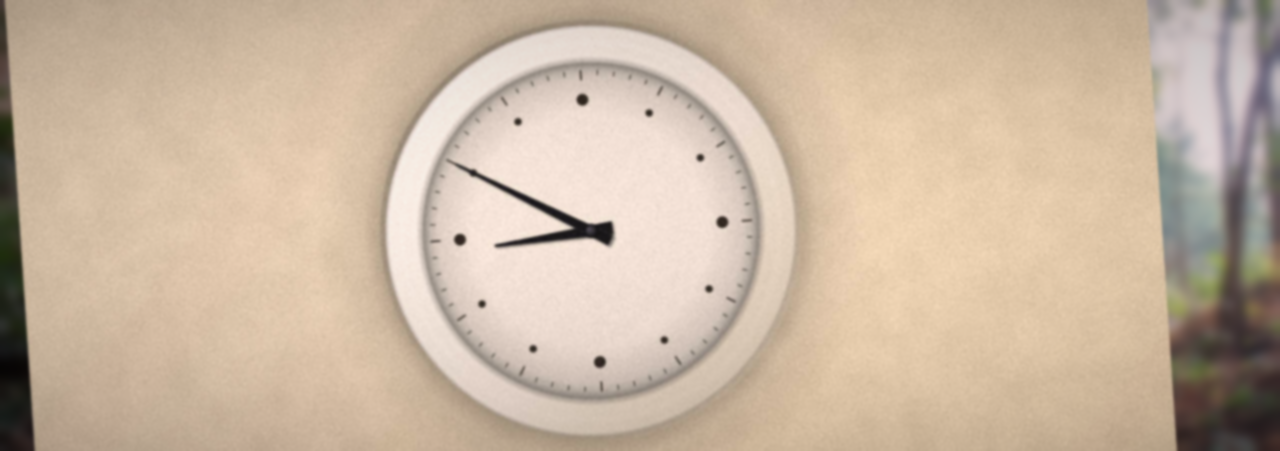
8:50
